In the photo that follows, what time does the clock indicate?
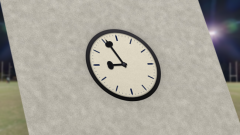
8:56
